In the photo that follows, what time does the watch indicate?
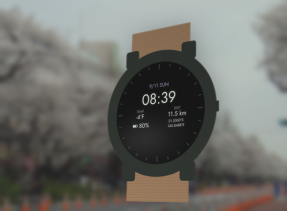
8:39
